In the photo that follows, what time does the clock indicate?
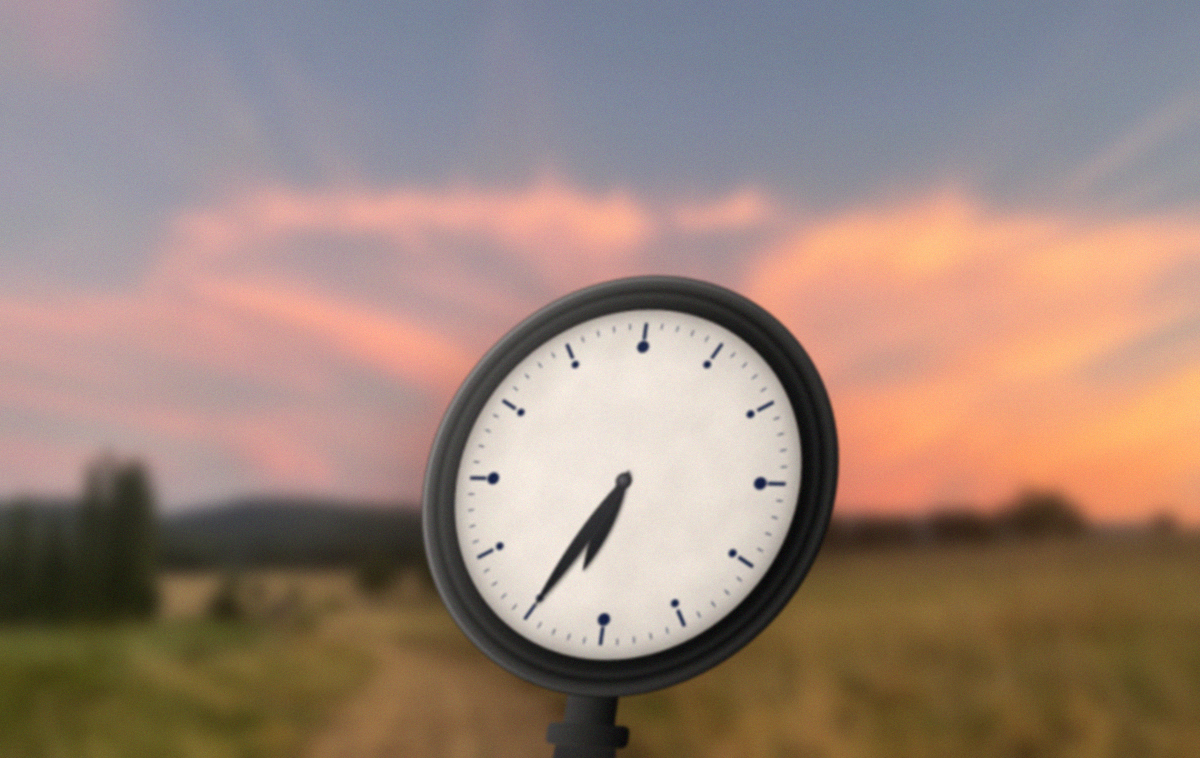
6:35
